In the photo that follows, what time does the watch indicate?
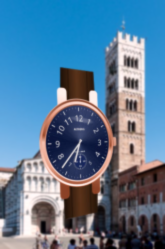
6:37
